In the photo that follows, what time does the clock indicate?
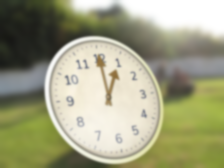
1:00
